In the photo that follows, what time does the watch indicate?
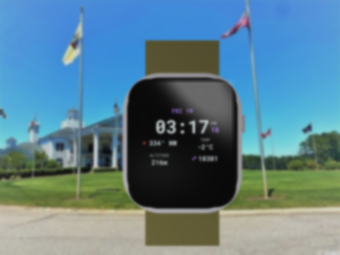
3:17
